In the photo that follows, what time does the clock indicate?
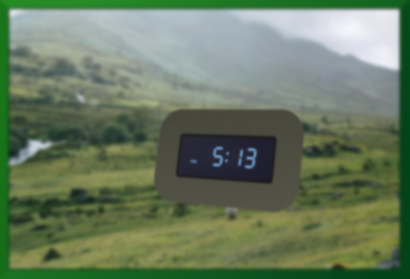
5:13
